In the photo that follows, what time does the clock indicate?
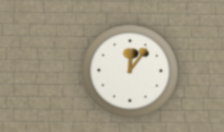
12:06
